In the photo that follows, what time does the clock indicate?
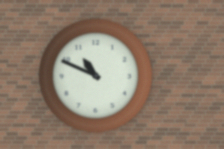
10:49
